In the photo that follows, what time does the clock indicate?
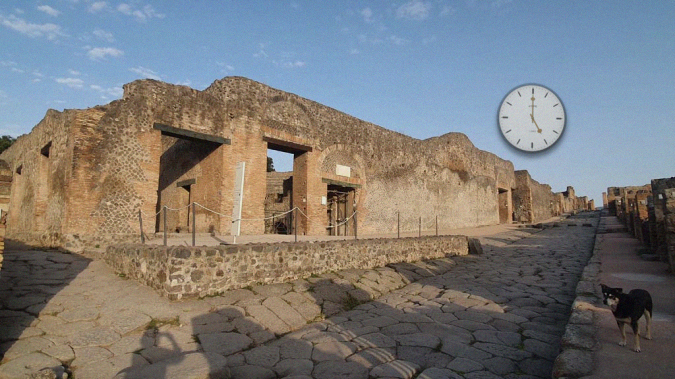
5:00
